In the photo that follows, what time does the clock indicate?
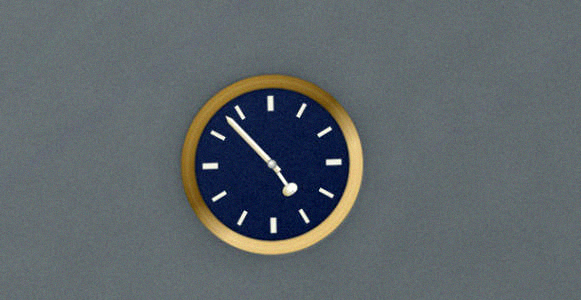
4:53
